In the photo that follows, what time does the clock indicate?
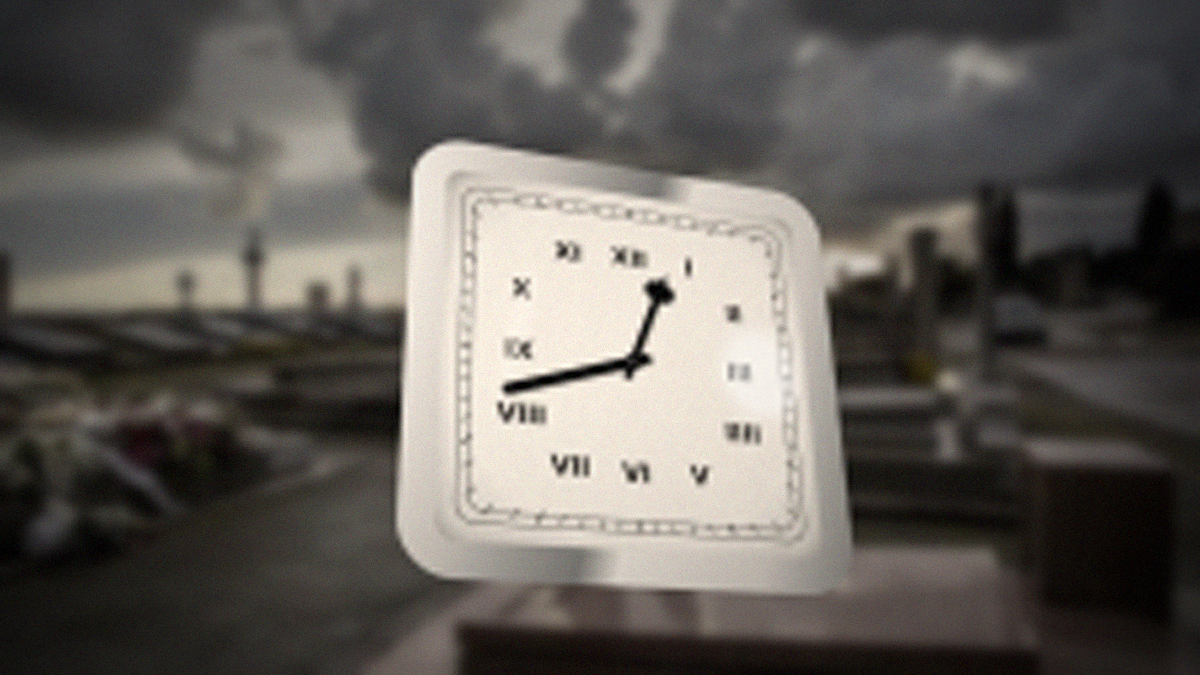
12:42
